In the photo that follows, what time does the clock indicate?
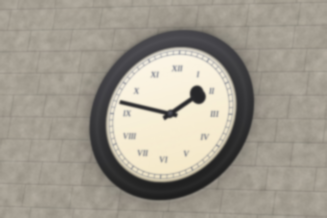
1:47
